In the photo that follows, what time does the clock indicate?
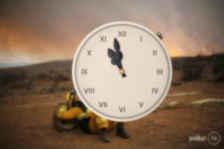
10:58
